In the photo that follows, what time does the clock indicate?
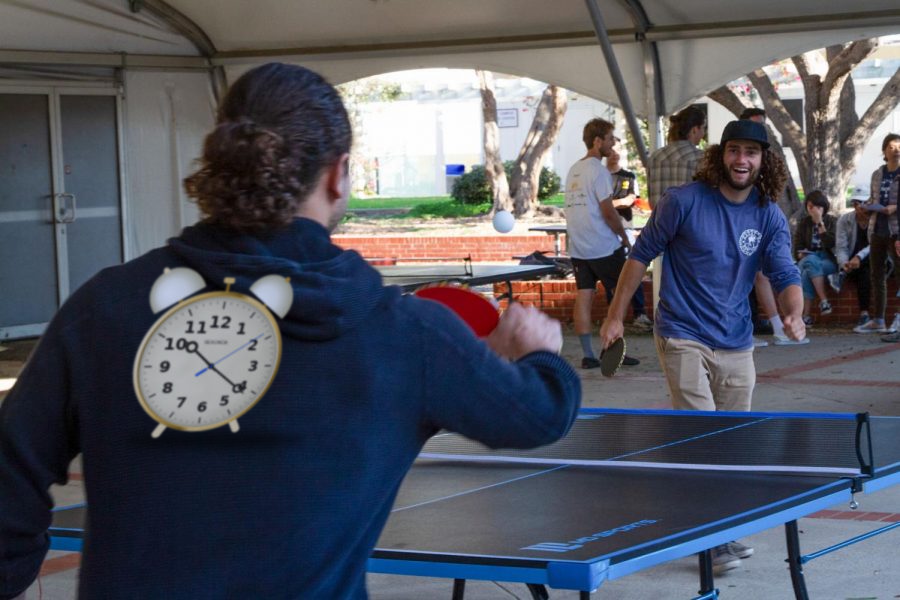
10:21:09
